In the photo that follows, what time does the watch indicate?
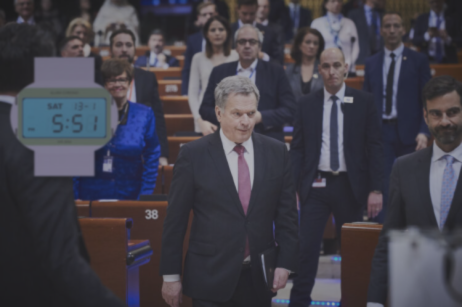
5:51
